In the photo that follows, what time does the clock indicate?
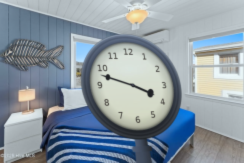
3:48
